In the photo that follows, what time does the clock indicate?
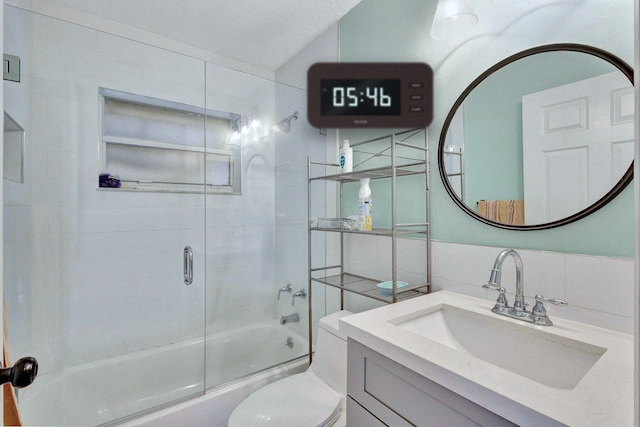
5:46
